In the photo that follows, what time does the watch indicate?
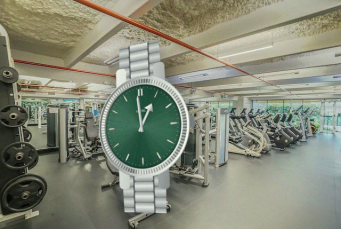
12:59
